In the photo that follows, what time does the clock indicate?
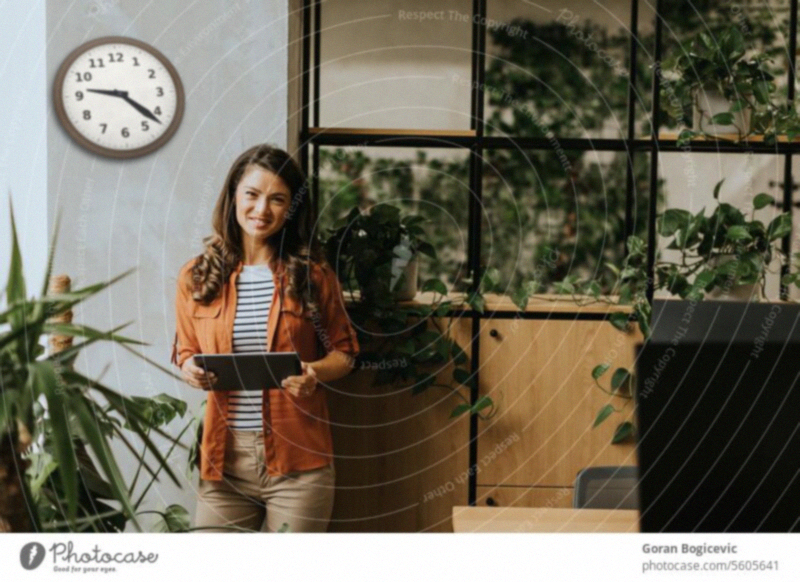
9:22
